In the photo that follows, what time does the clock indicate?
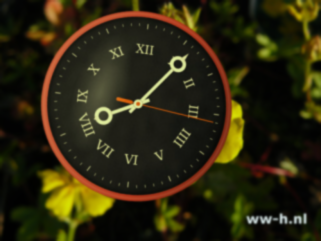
8:06:16
